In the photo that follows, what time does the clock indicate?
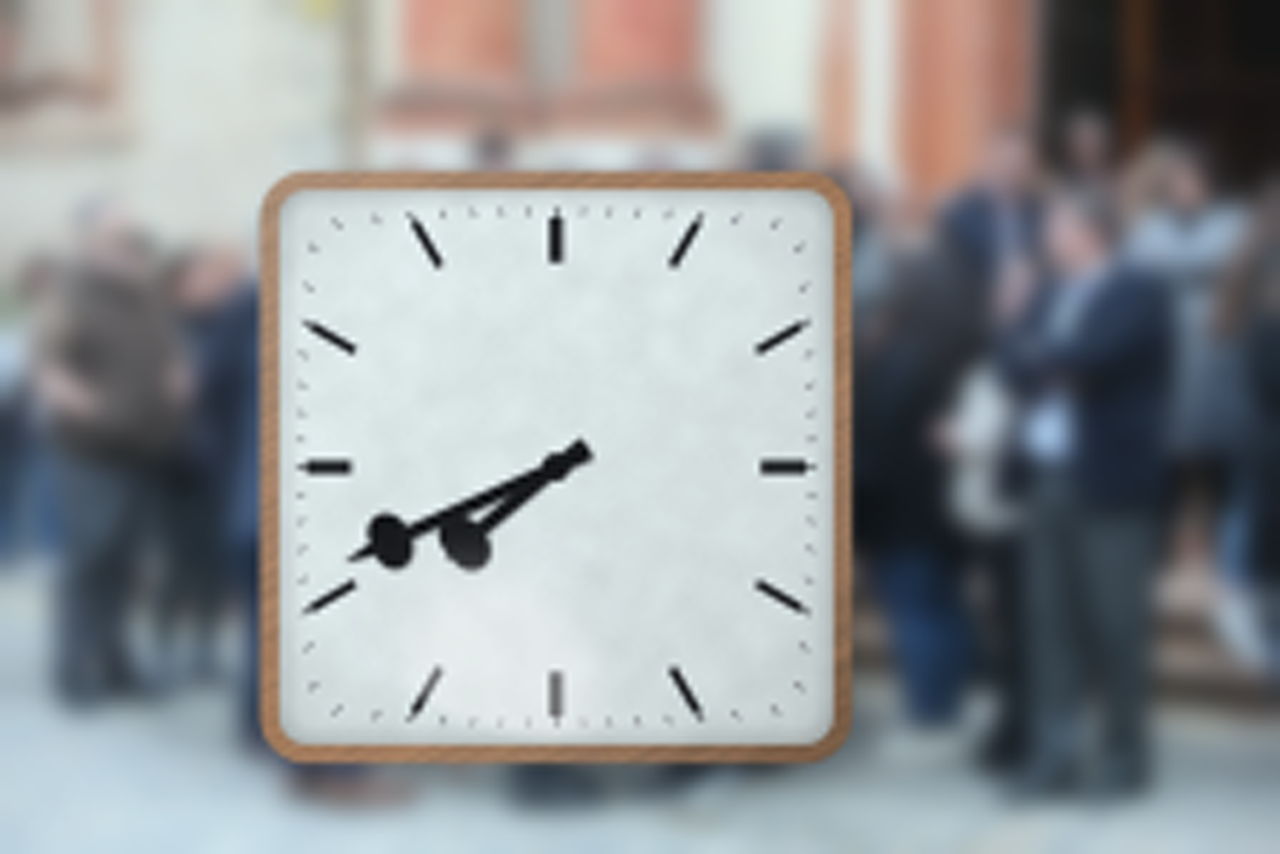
7:41
